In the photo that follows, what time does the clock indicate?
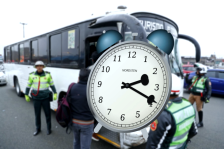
2:19
